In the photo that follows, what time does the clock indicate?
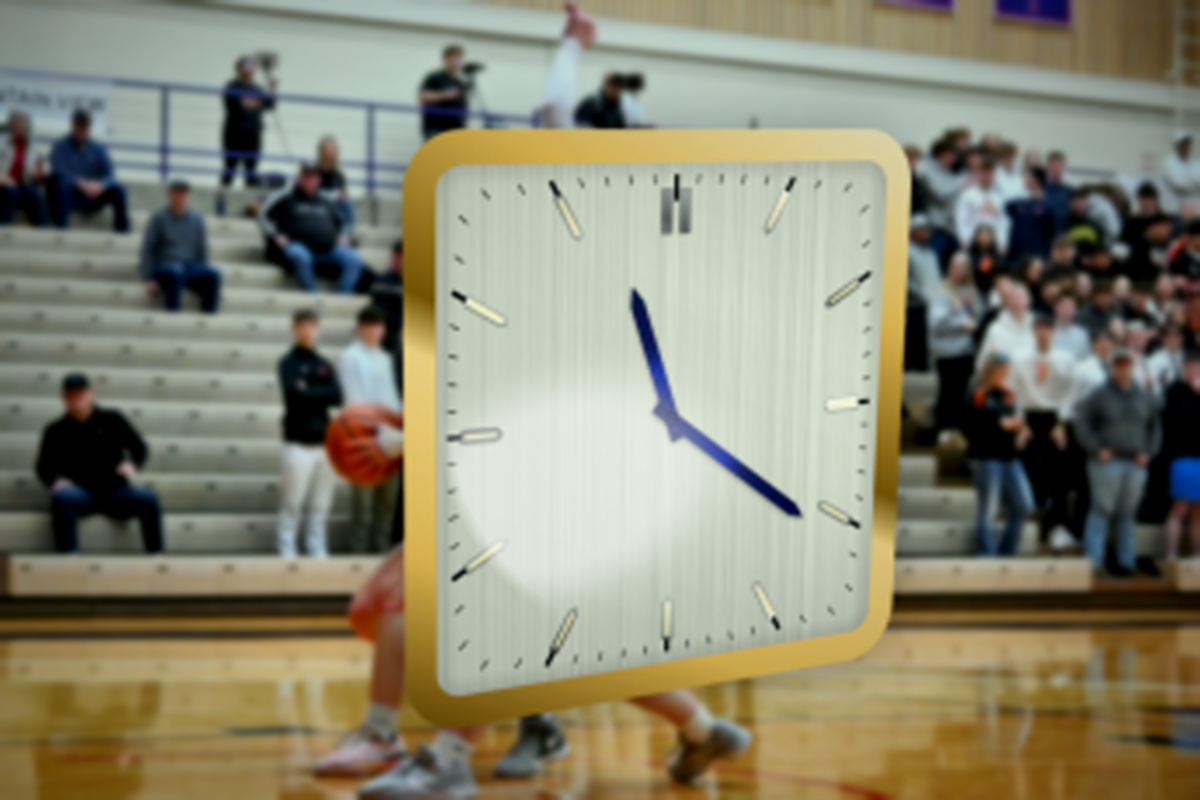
11:21
